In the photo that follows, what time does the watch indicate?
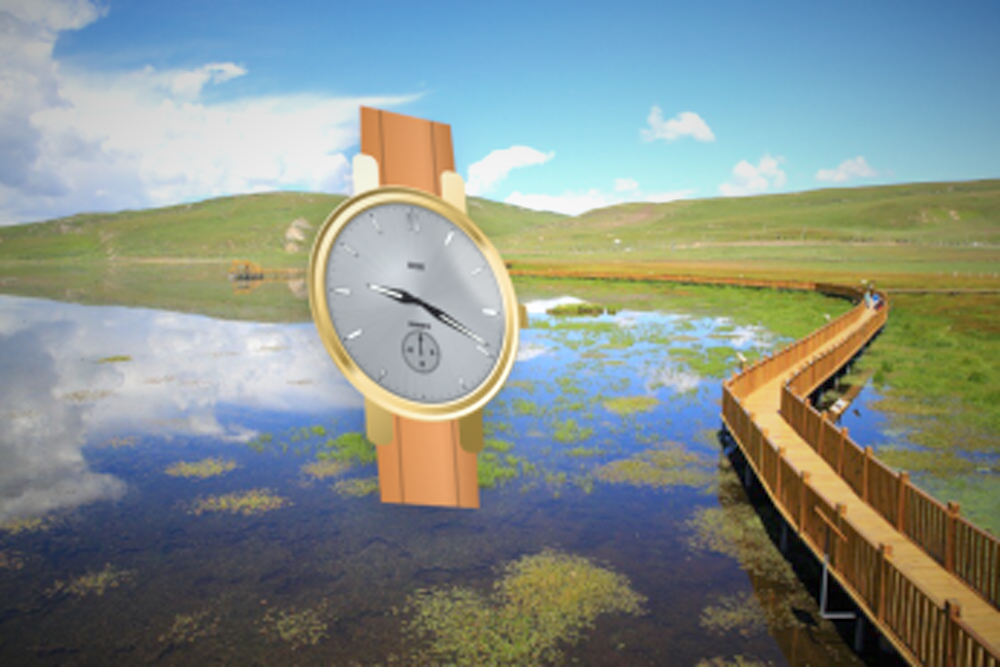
9:19
